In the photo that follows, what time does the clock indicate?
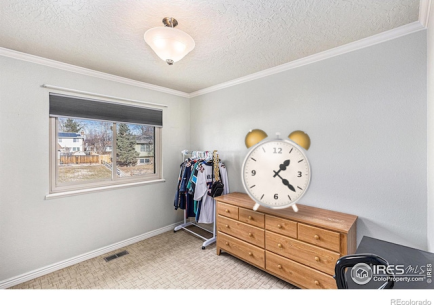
1:22
